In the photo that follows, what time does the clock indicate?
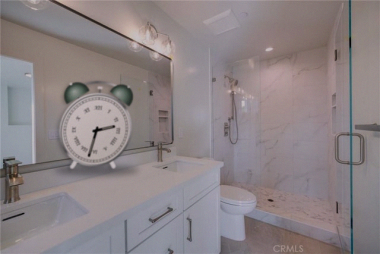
2:32
